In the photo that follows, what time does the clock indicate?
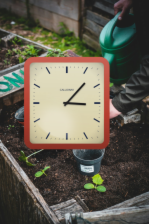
3:07
